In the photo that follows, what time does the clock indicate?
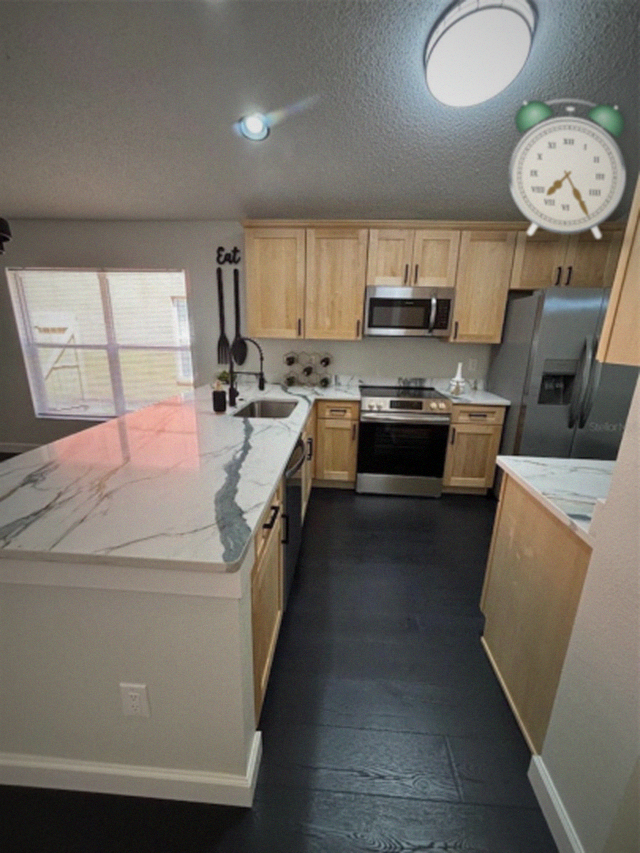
7:25
